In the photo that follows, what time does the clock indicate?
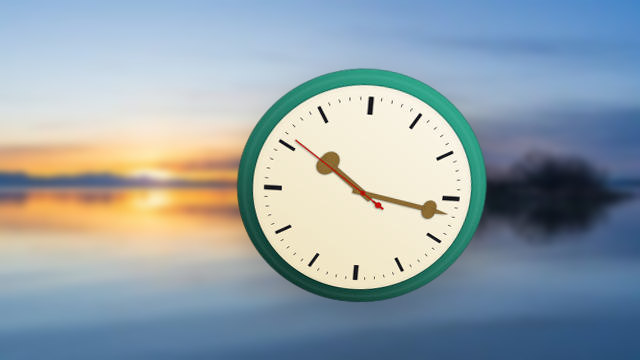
10:16:51
